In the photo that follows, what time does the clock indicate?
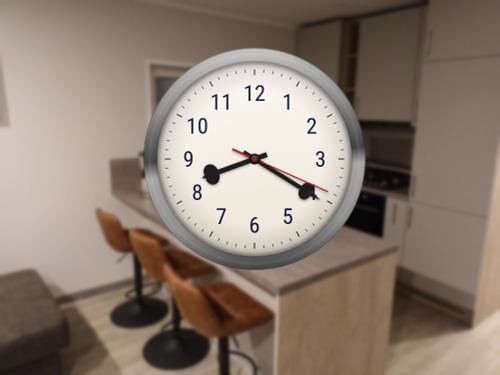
8:20:19
